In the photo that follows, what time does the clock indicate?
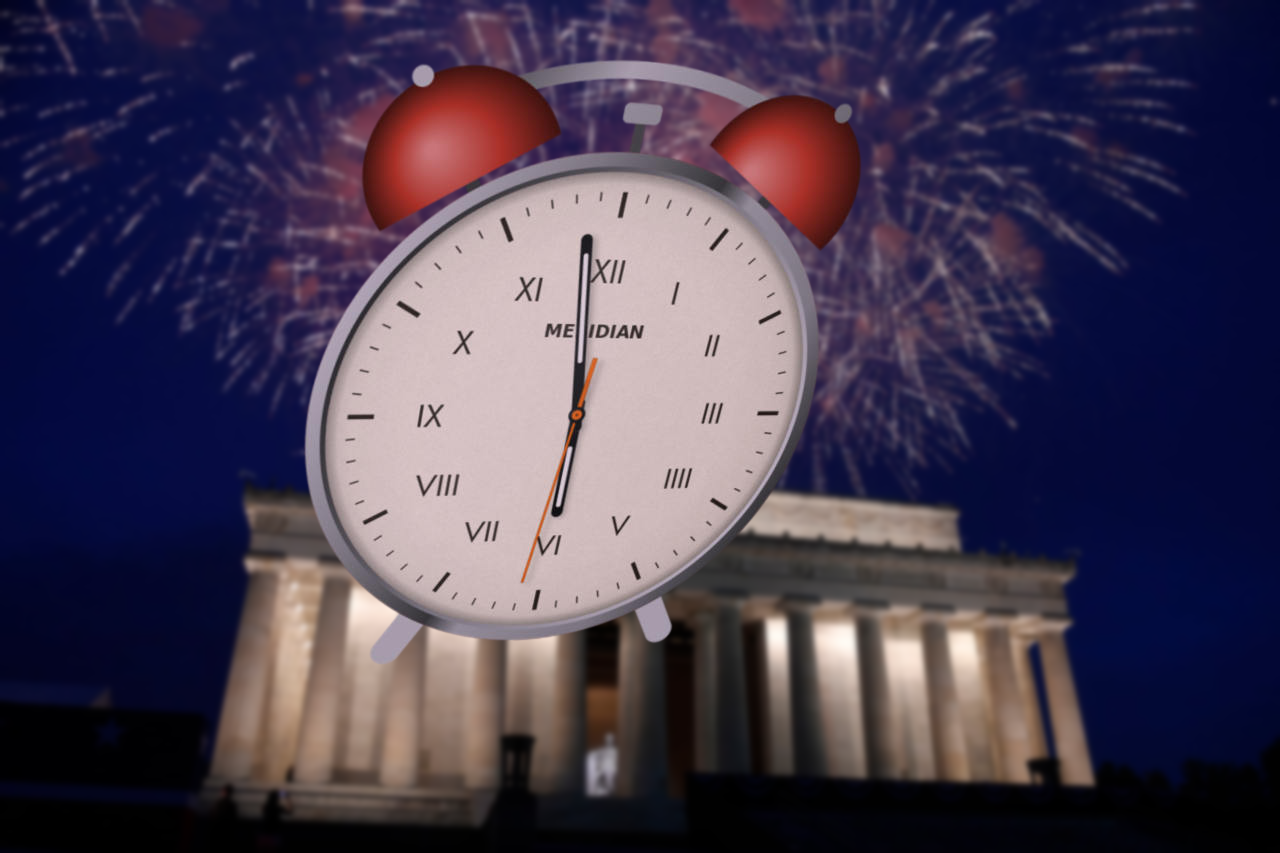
5:58:31
